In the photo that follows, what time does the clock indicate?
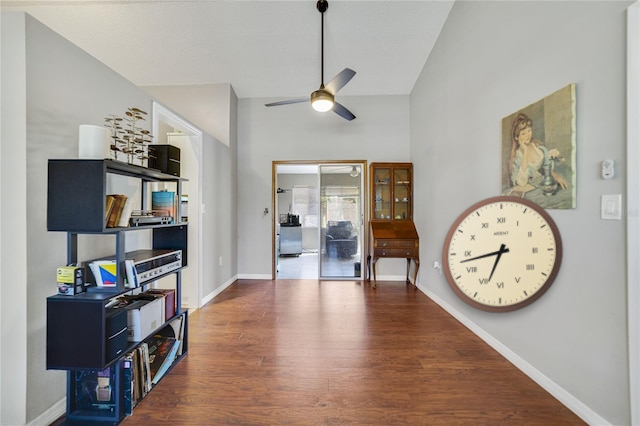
6:43
